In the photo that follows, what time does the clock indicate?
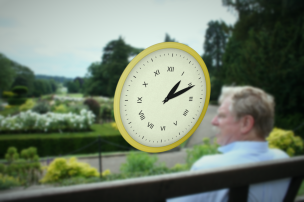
1:11
